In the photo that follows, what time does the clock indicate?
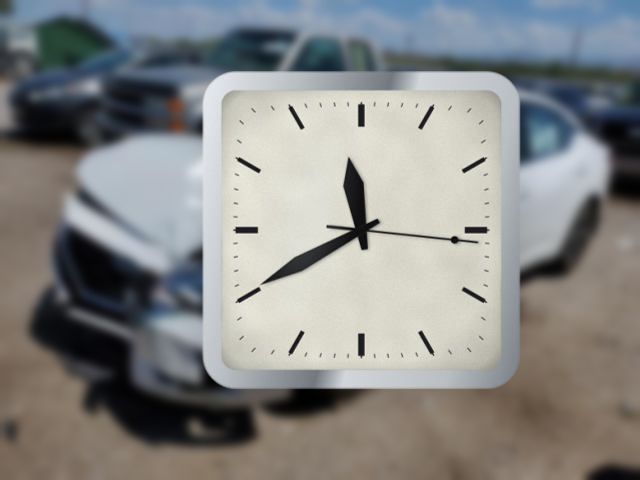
11:40:16
